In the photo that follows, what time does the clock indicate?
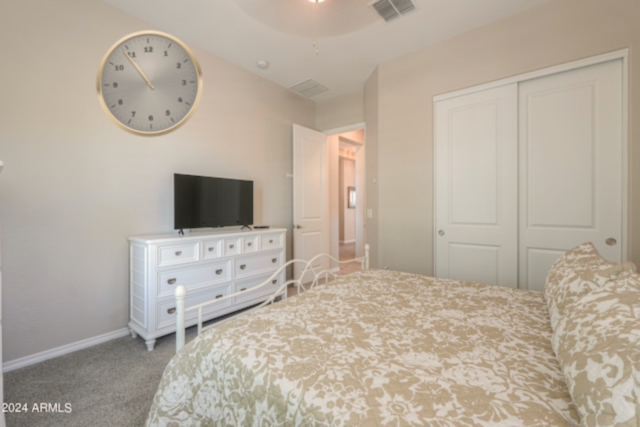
10:54
